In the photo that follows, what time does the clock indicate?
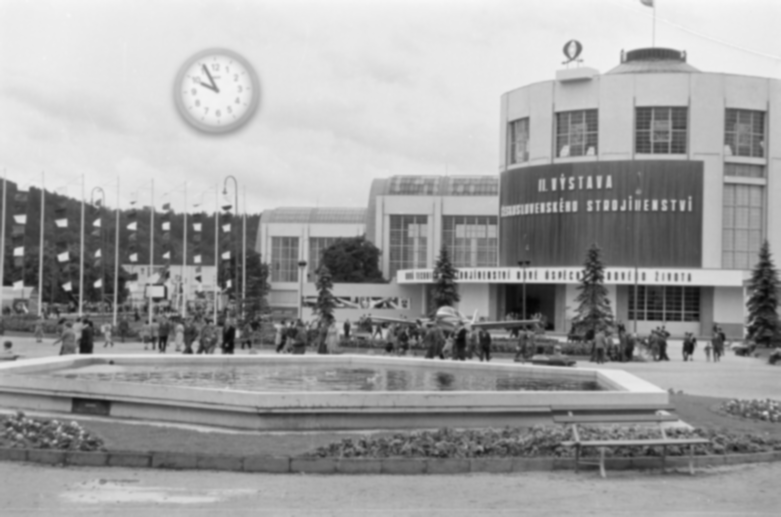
9:56
